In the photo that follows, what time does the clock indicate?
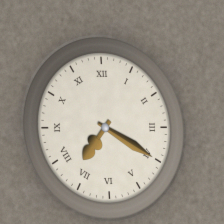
7:20
